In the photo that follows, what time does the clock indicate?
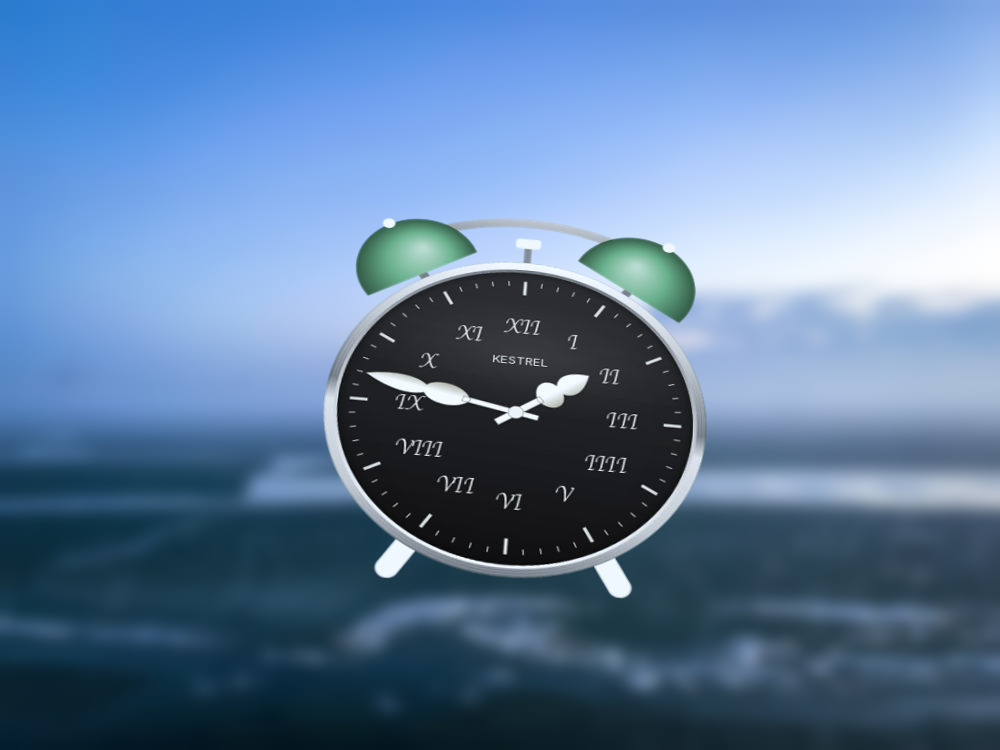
1:47
